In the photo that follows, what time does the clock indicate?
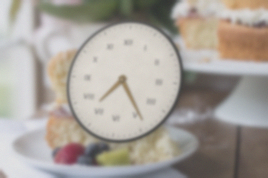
7:24
